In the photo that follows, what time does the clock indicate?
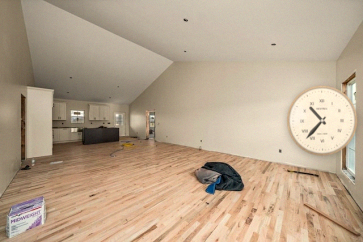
10:37
